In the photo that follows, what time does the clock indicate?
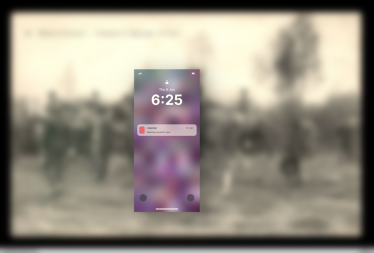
6:25
